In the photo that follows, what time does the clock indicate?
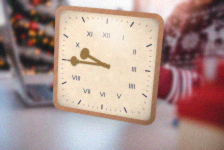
9:45
